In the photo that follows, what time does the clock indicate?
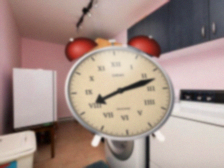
8:12
